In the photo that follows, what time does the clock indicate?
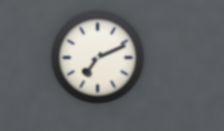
7:11
